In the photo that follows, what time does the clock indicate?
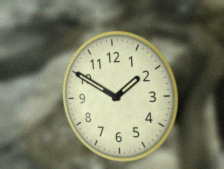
1:50
